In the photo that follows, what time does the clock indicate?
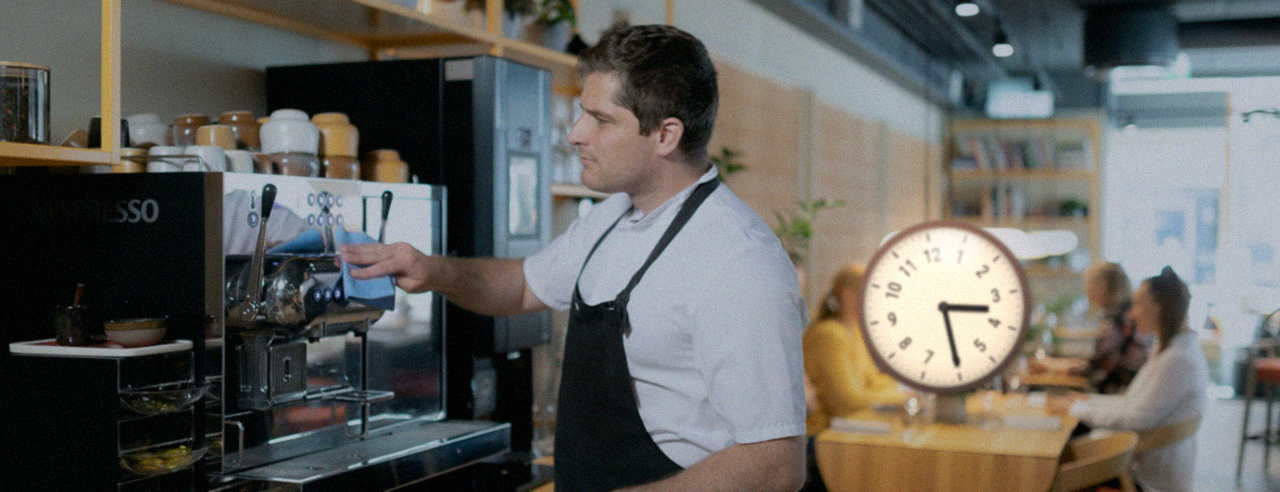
3:30
